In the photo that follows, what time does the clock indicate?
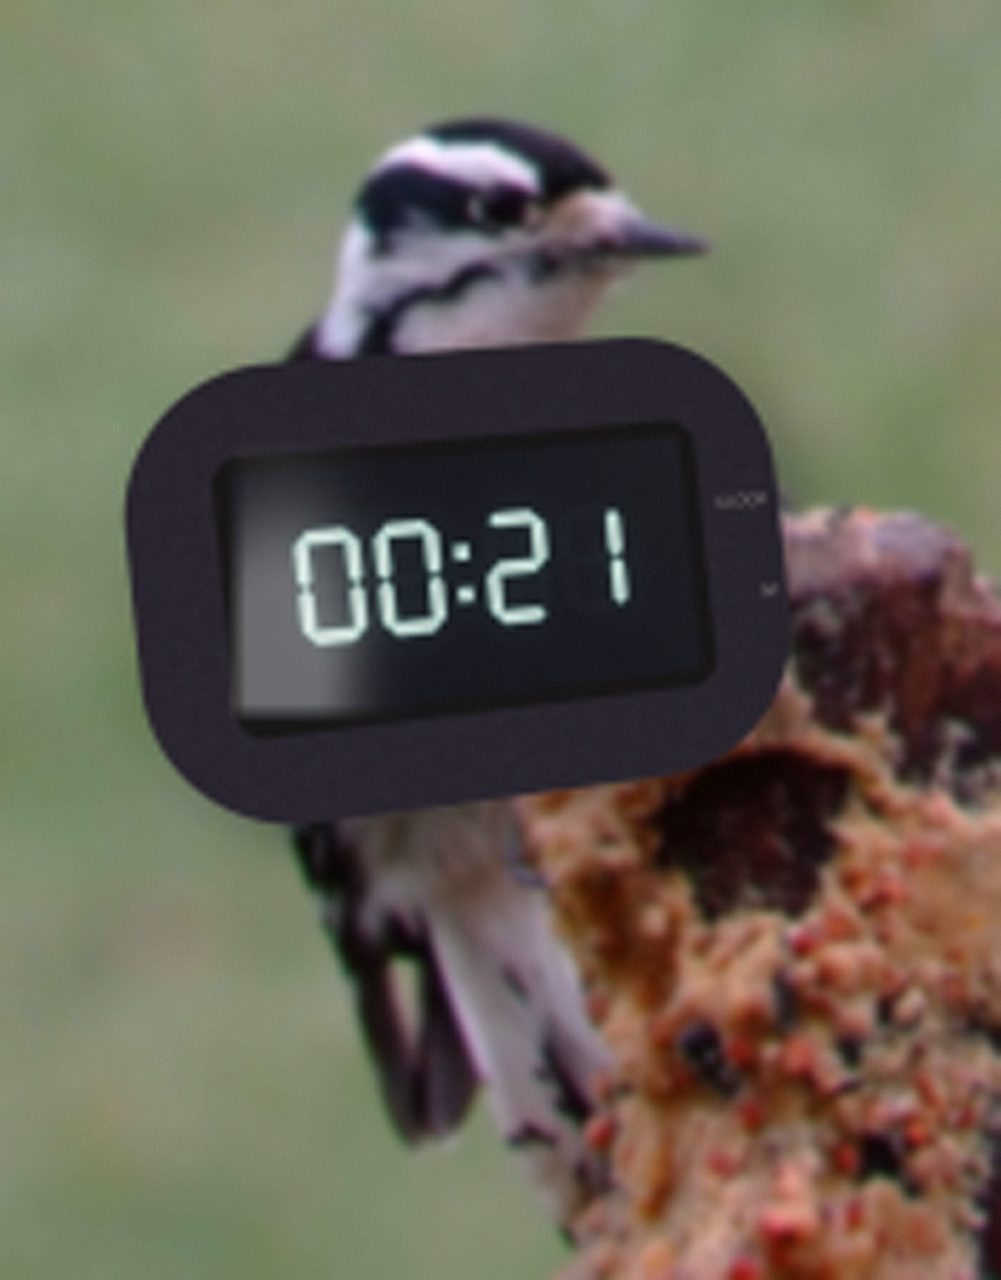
0:21
